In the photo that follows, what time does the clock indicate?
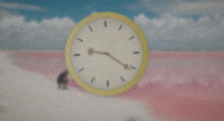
9:21
